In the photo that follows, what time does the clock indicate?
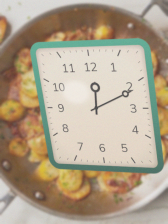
12:11
